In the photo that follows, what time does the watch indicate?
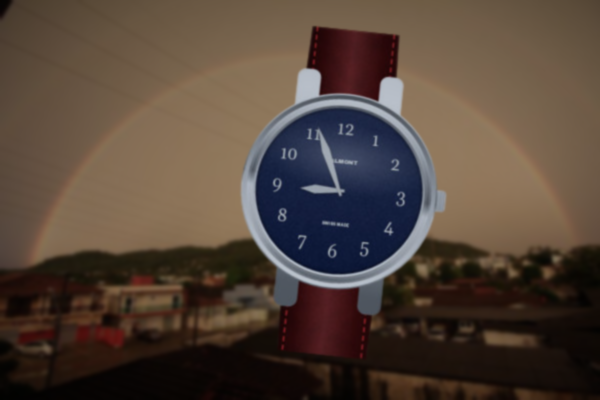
8:56
